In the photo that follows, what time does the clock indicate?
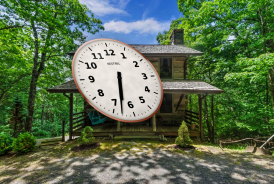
6:33
